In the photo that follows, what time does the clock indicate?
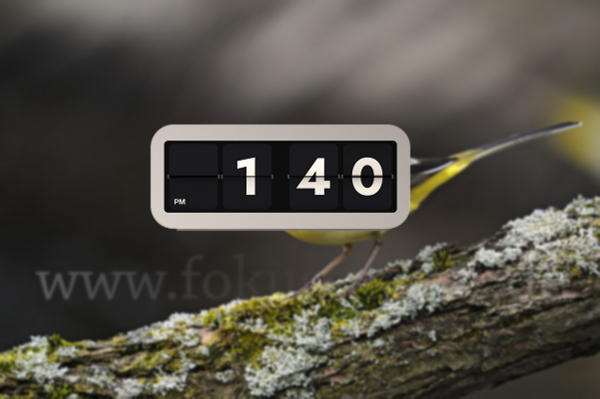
1:40
